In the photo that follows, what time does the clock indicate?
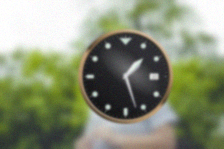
1:27
